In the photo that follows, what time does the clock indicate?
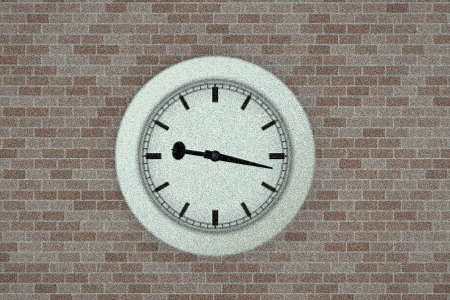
9:17
